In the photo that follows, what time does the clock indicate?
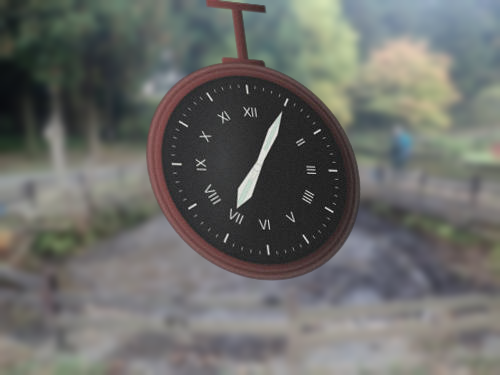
7:05
